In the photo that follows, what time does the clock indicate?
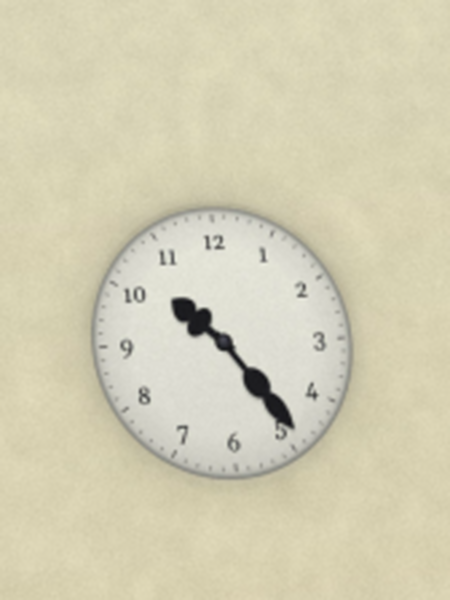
10:24
